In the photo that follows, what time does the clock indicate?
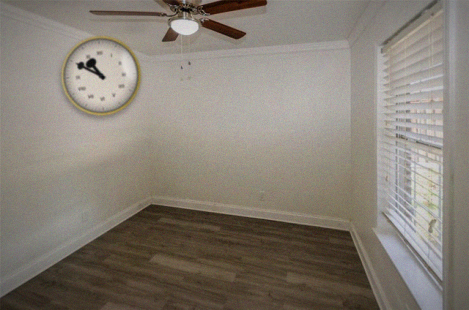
10:50
